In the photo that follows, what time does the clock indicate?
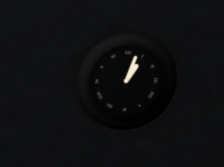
1:03
